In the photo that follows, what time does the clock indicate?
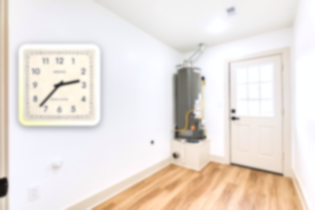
2:37
